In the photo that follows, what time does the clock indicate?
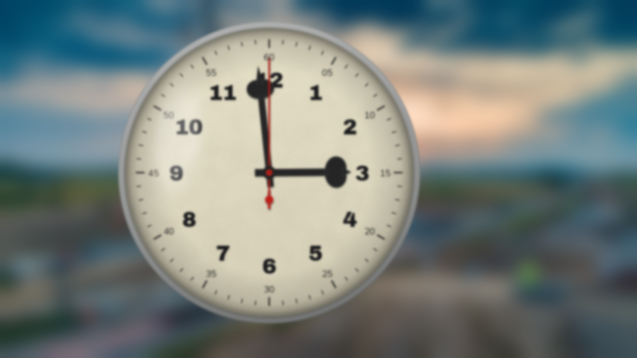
2:59:00
